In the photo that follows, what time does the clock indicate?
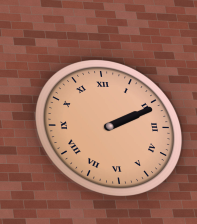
2:11
